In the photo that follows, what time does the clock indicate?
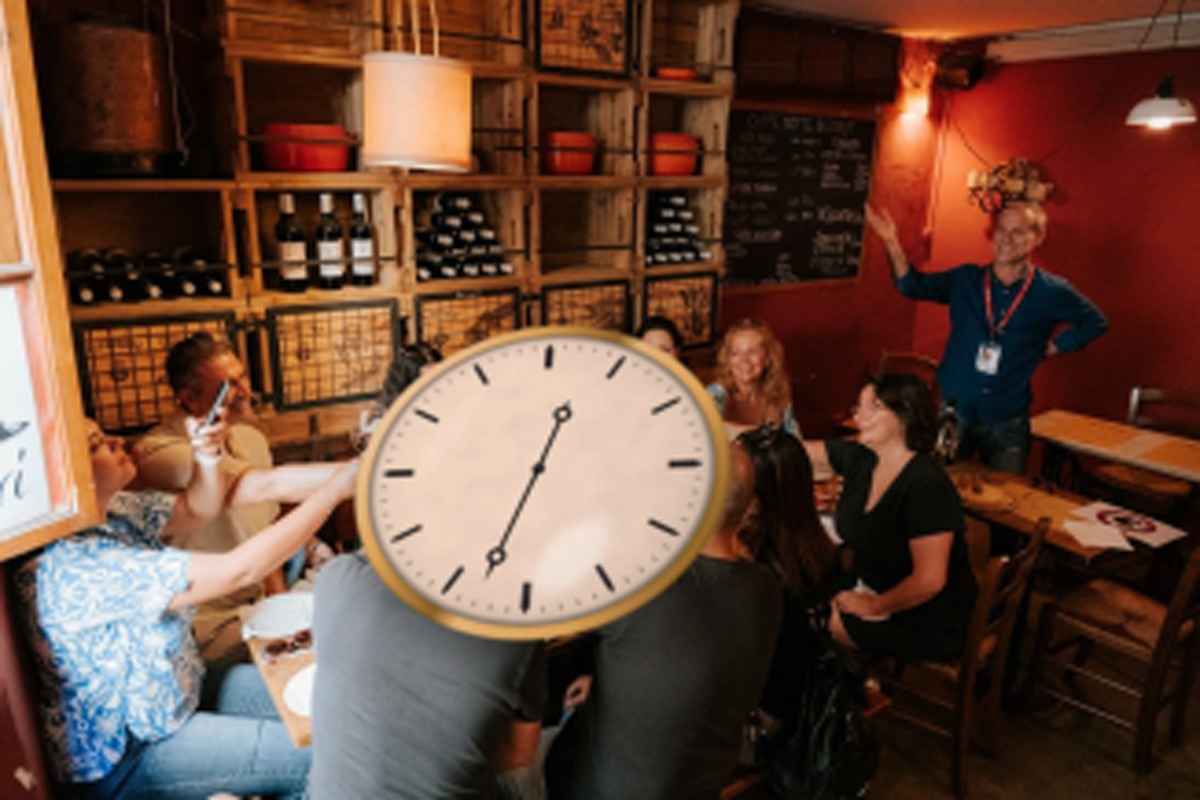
12:33
